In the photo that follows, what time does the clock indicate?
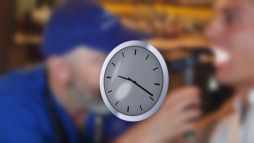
9:19
